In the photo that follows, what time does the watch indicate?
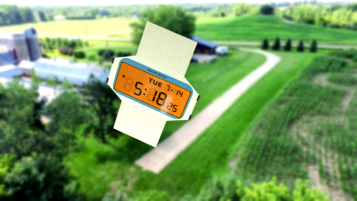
5:18:25
